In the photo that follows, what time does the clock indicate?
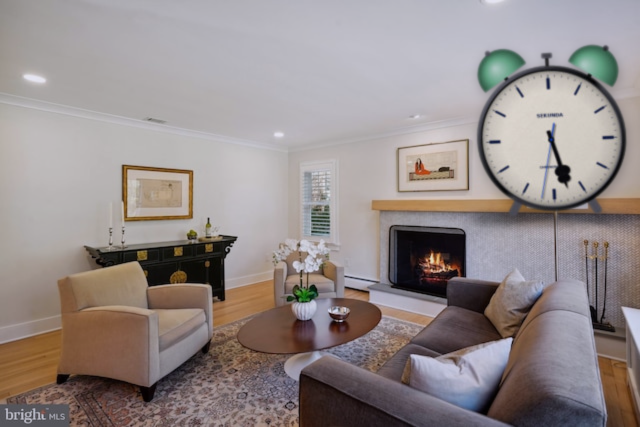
5:27:32
